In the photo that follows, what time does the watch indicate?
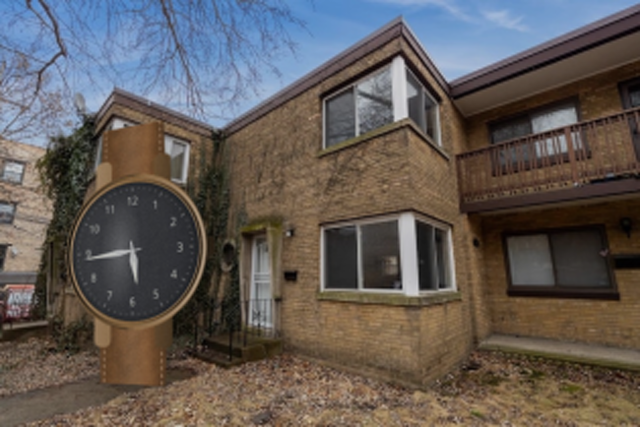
5:44
